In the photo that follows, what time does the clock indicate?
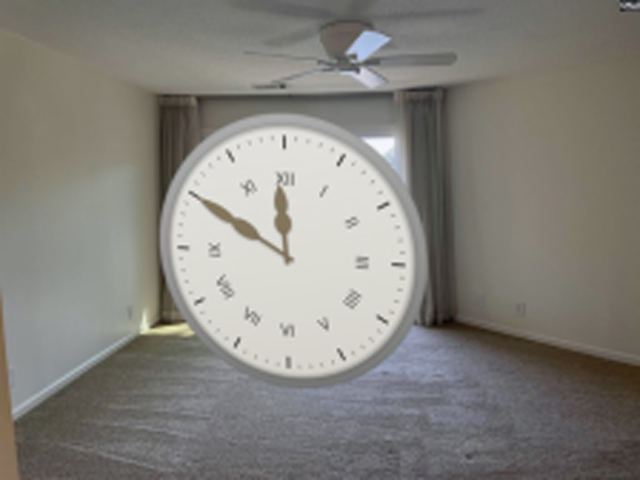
11:50
